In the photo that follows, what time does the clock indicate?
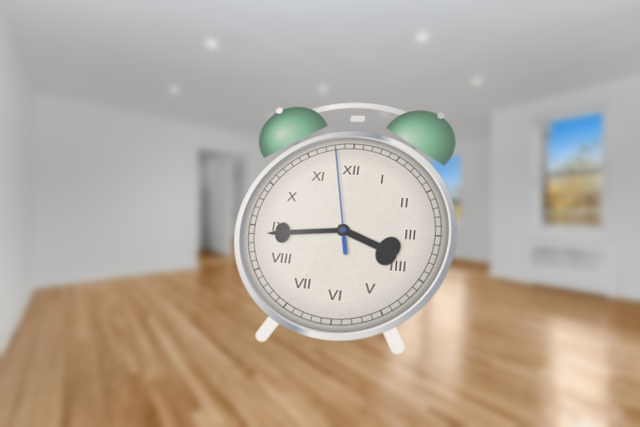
3:43:58
